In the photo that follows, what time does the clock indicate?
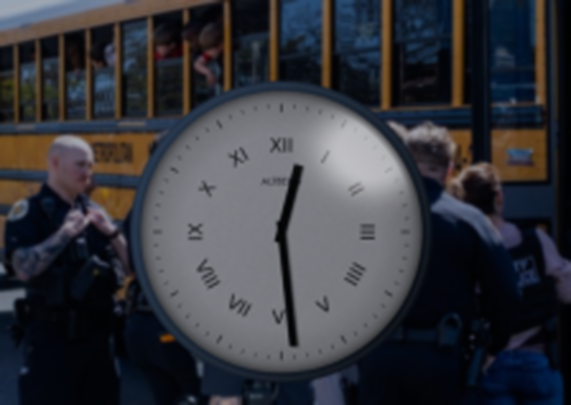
12:29
